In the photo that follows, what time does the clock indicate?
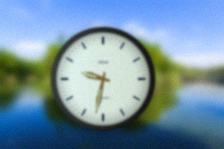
9:32
